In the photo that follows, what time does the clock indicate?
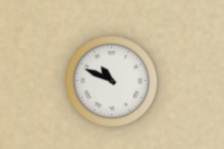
10:49
